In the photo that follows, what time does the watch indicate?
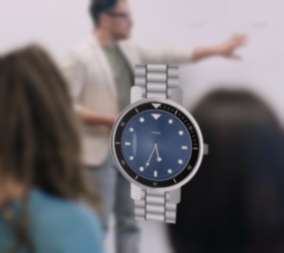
5:34
